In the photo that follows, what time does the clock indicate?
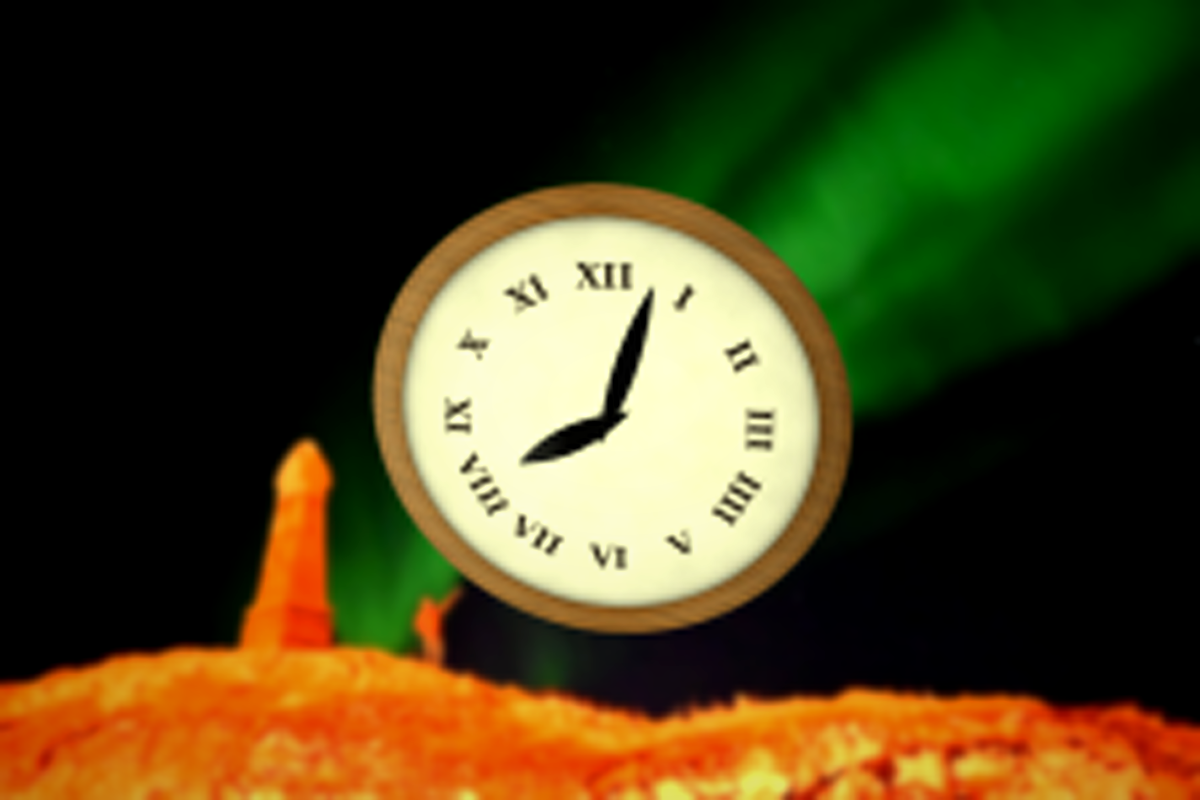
8:03
